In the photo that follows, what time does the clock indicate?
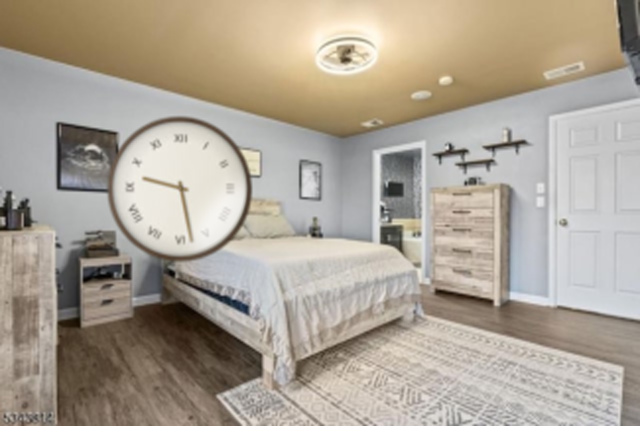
9:28
